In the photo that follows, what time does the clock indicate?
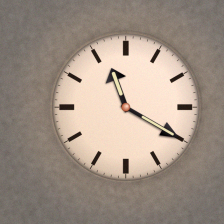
11:20
